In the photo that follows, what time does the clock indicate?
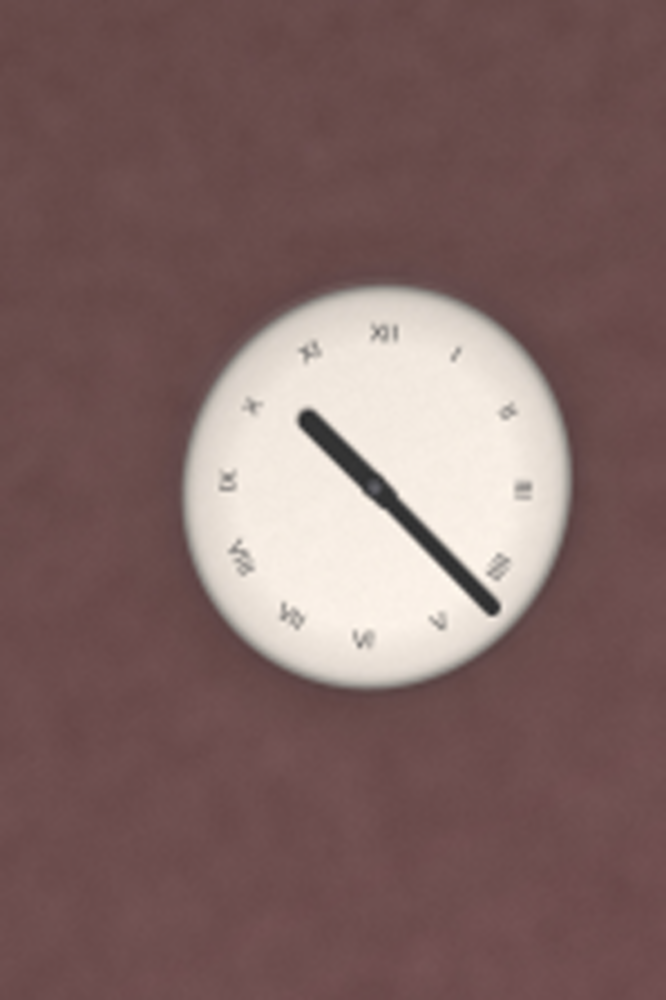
10:22
